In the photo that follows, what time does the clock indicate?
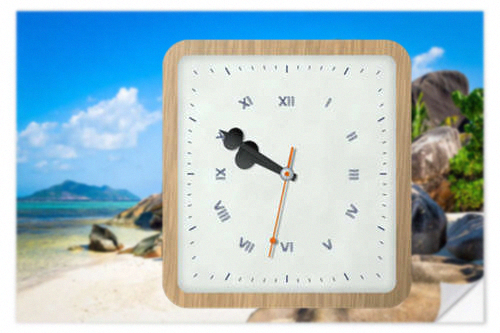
9:50:32
